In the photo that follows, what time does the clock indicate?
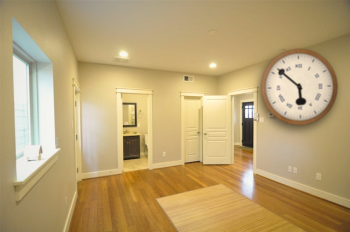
5:52
